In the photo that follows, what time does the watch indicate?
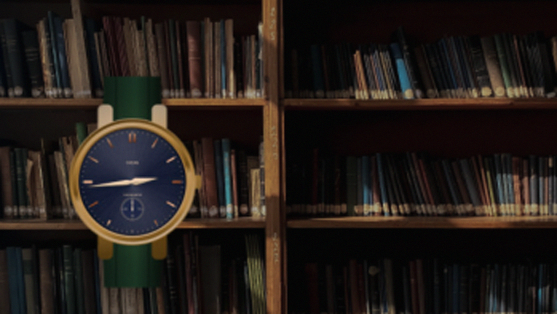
2:44
